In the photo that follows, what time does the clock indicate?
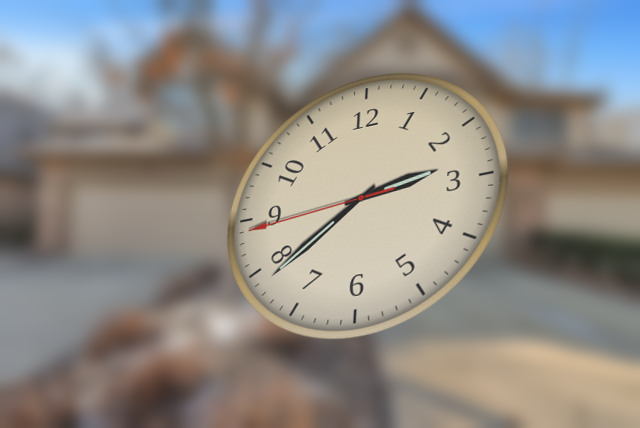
2:38:44
